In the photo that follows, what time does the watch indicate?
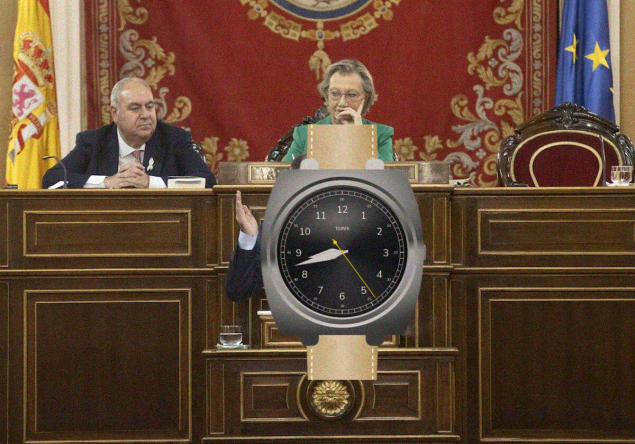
8:42:24
